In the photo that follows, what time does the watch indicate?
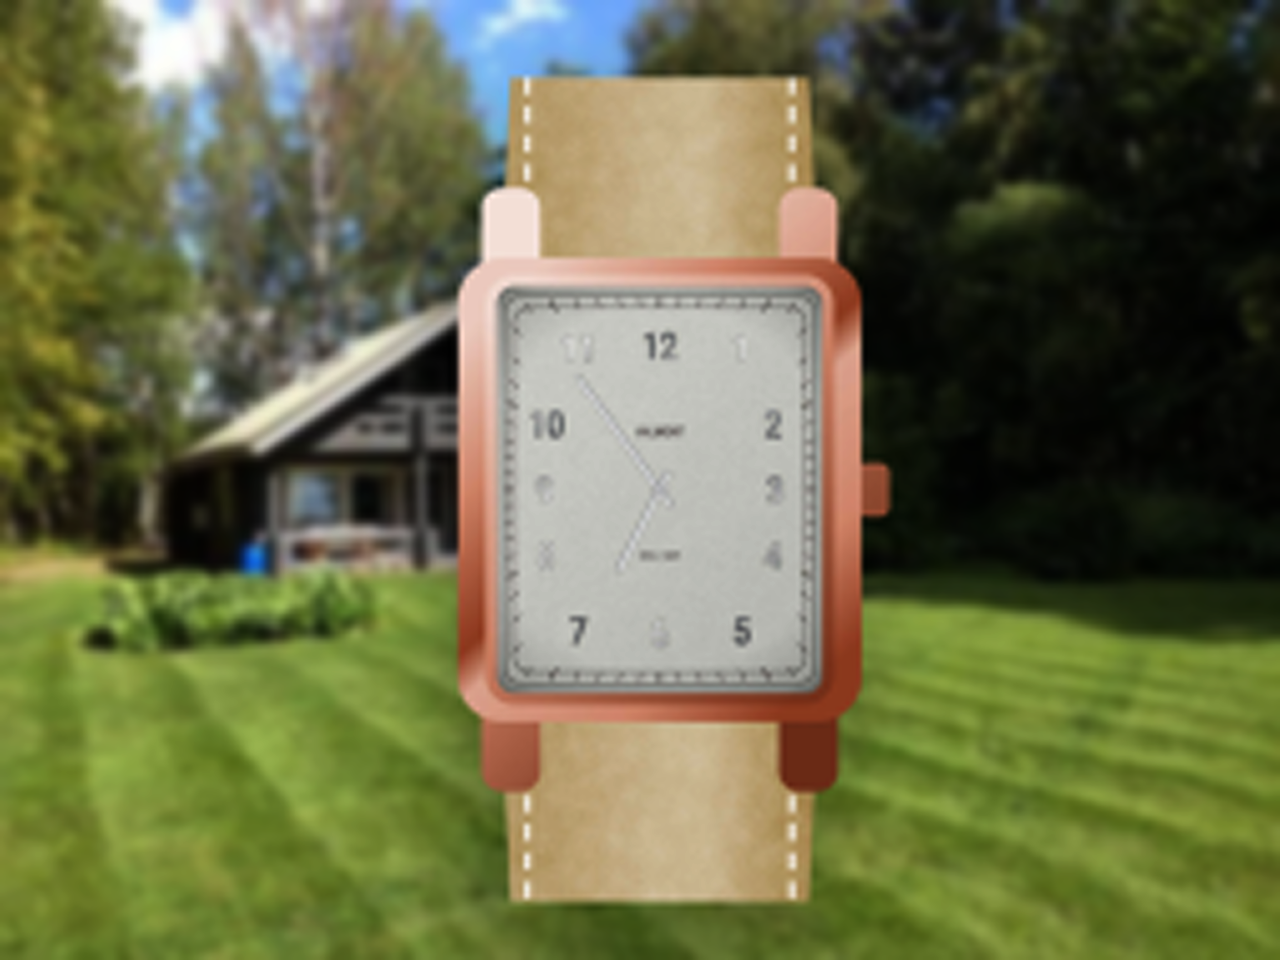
6:54
